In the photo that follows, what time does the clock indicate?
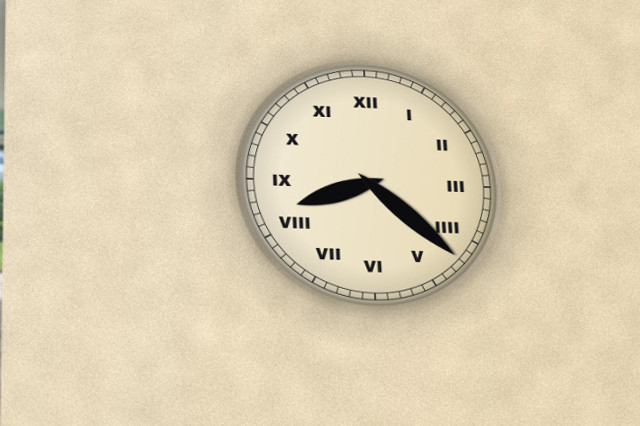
8:22
